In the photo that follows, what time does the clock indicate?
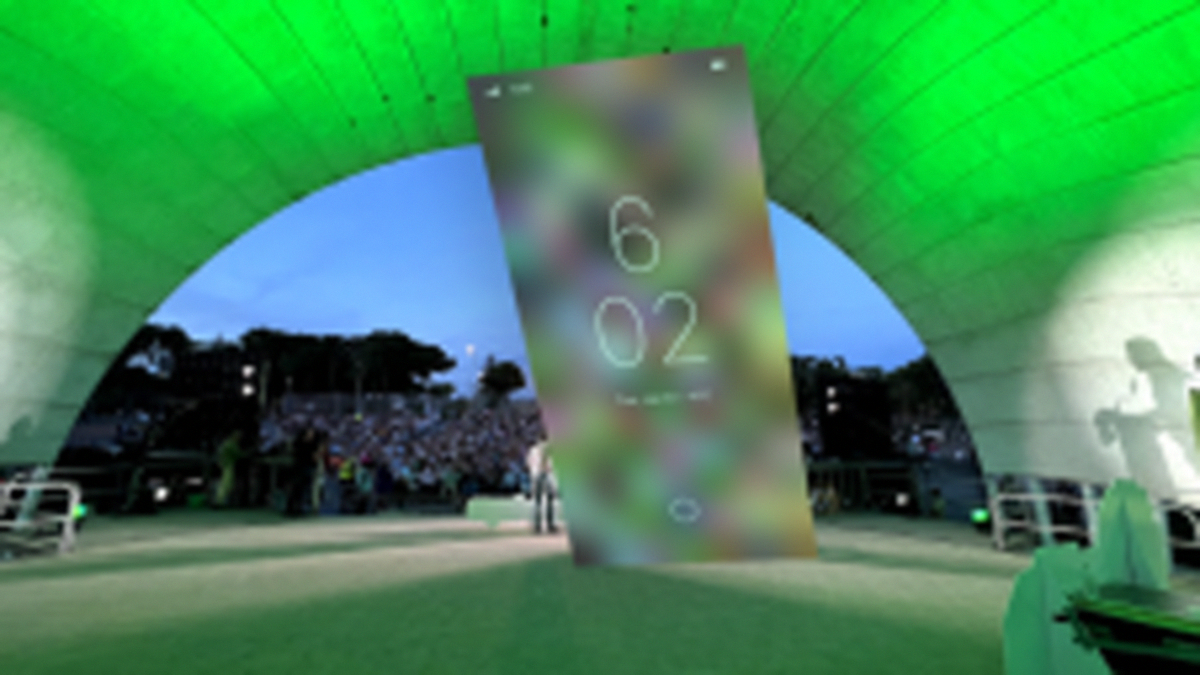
6:02
